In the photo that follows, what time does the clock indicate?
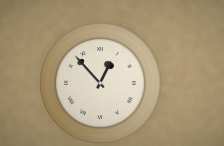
12:53
